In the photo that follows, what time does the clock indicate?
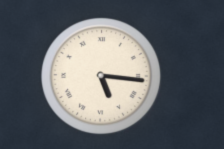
5:16
